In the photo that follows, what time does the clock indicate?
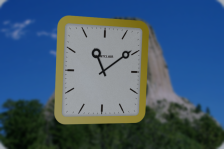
11:09
